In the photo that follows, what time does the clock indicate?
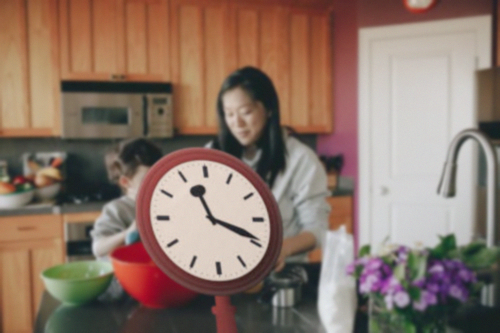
11:19
